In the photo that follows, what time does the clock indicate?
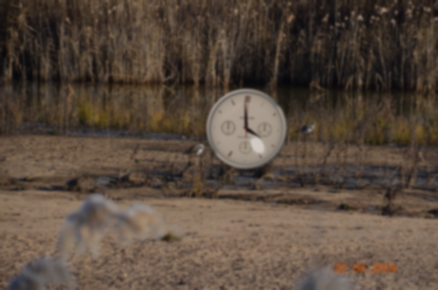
3:59
